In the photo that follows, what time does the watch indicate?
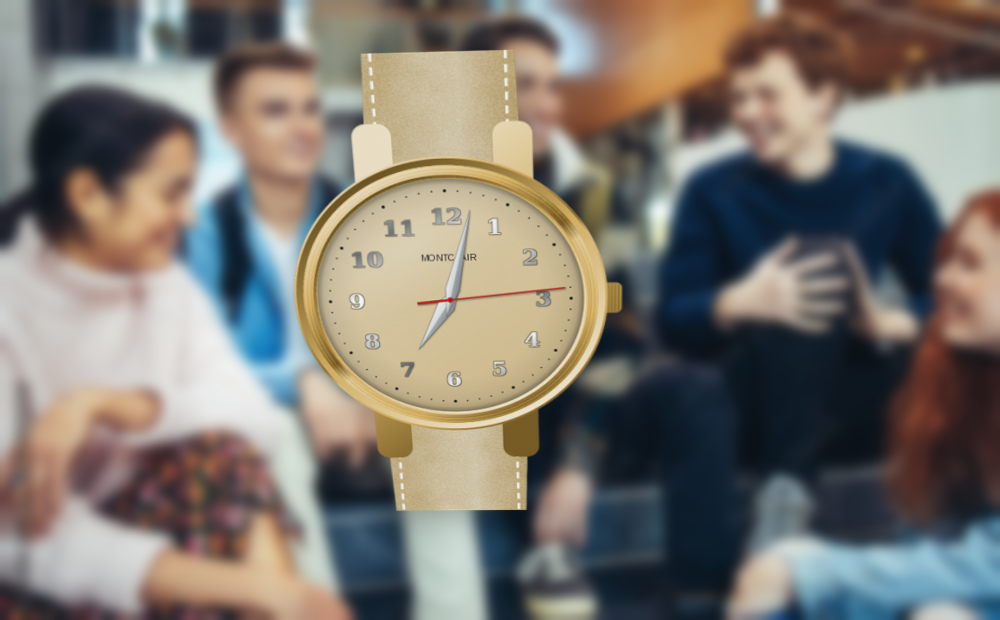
7:02:14
